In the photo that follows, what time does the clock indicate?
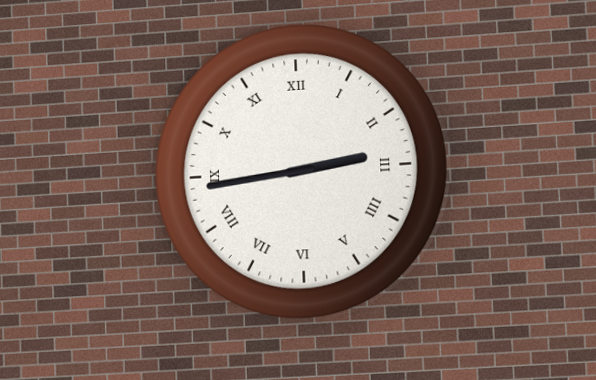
2:44
